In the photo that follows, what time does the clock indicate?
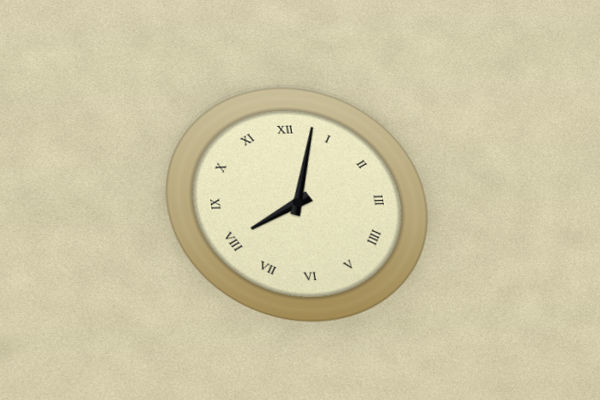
8:03
